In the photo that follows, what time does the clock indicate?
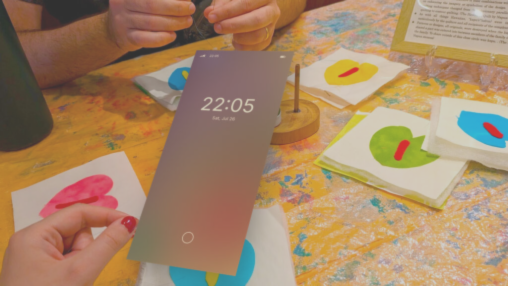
22:05
